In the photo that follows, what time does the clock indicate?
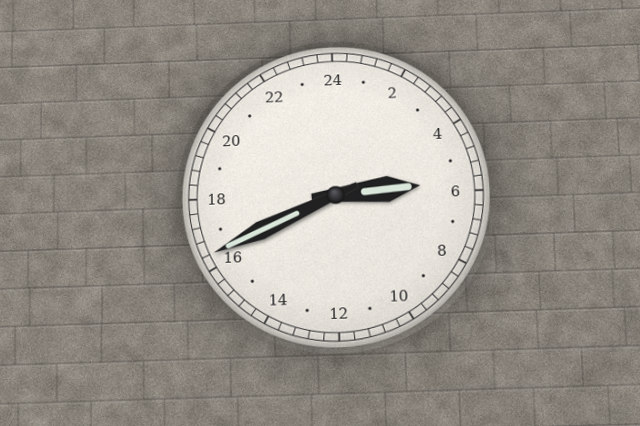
5:41
